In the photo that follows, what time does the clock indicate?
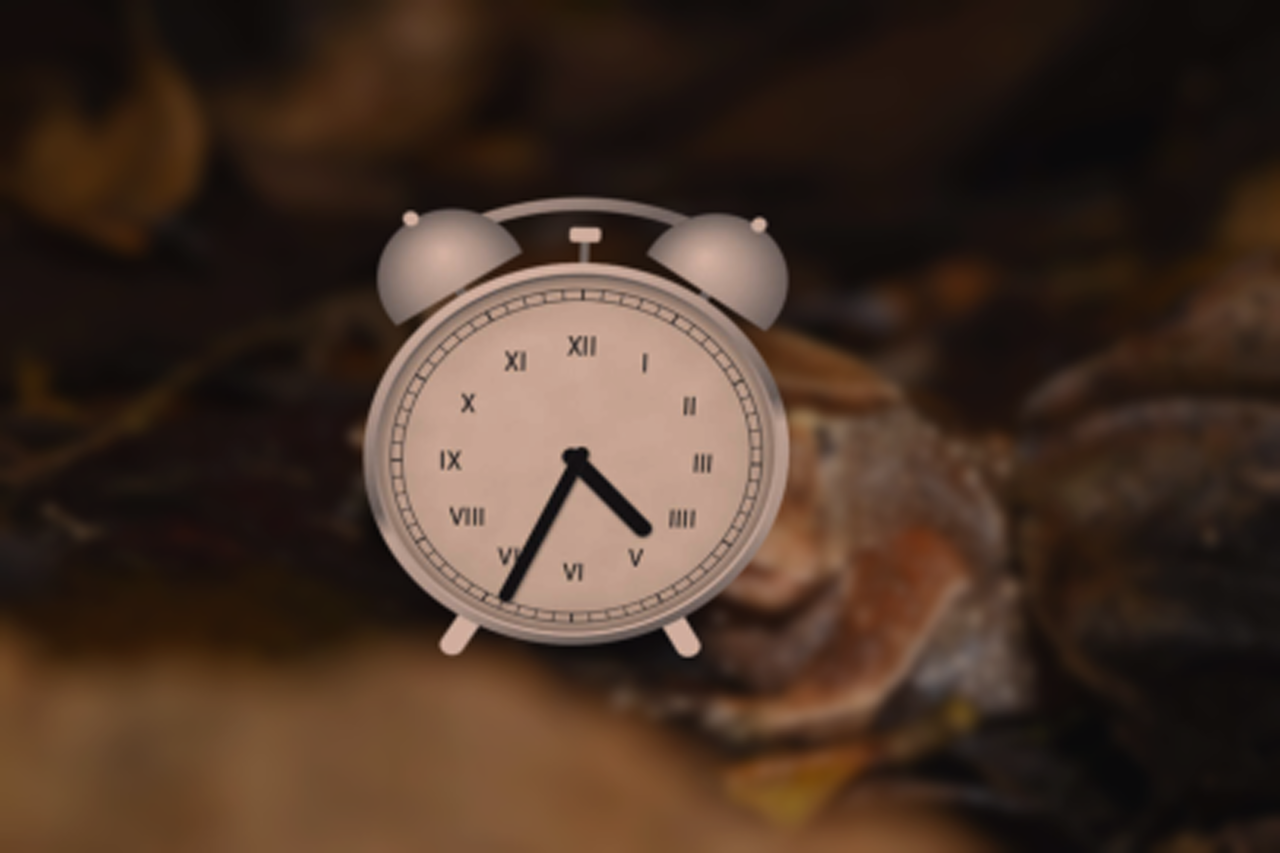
4:34
